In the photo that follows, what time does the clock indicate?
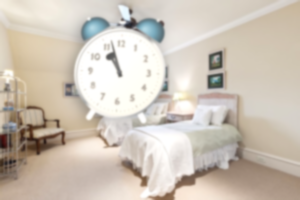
10:57
